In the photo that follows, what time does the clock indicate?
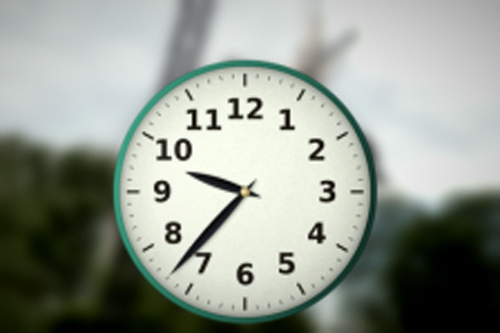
9:37
